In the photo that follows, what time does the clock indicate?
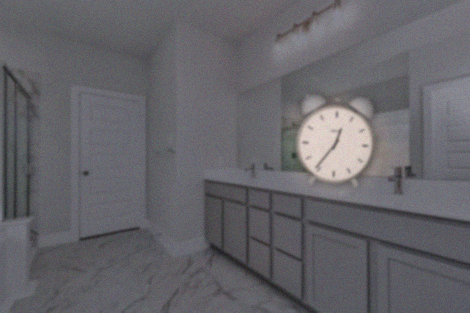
12:36
